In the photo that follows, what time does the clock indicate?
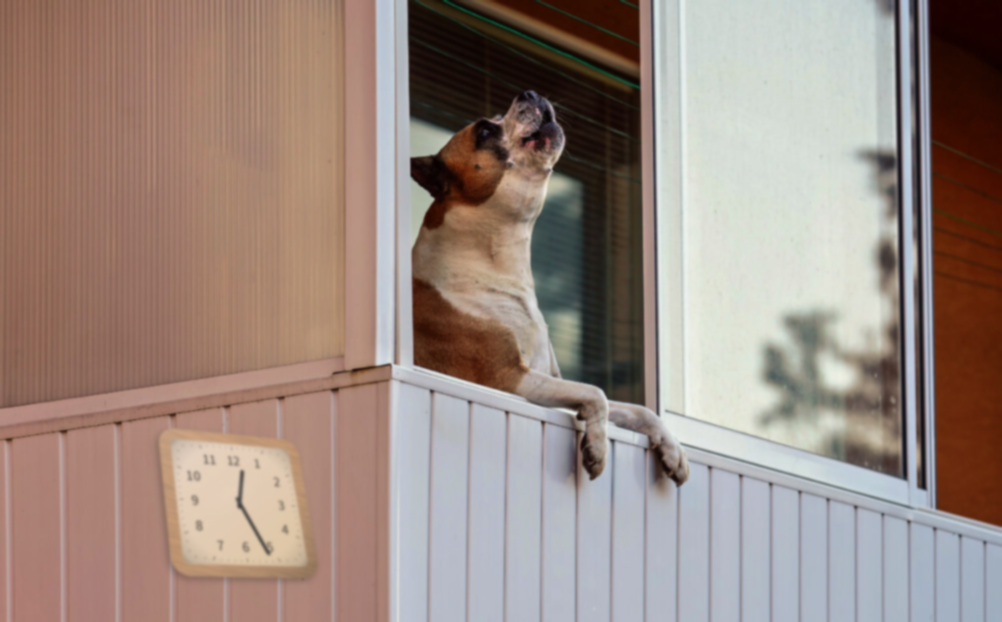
12:26
